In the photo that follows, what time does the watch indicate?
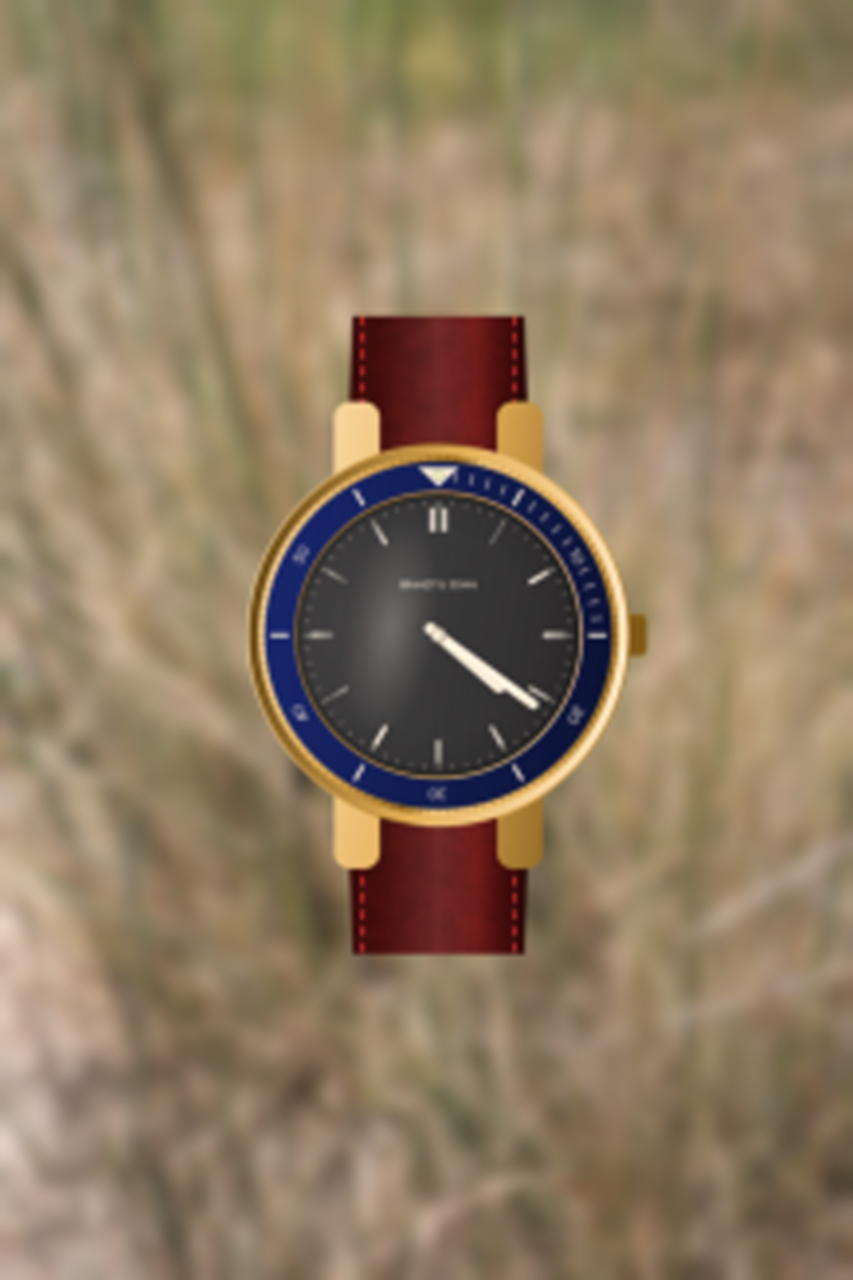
4:21
